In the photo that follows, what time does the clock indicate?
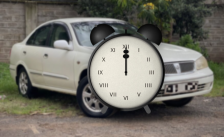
12:00
